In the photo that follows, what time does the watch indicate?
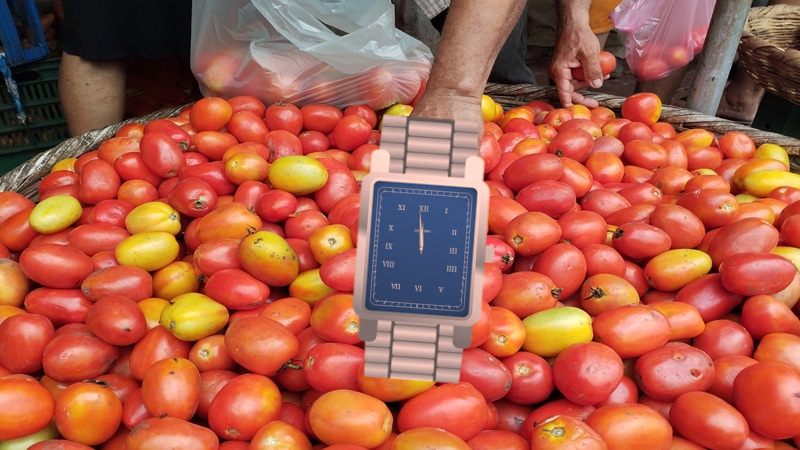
11:59
